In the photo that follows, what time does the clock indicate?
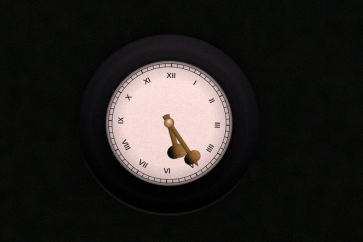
5:24
